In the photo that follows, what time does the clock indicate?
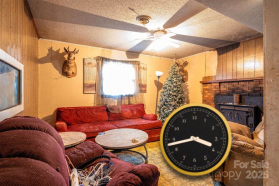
3:43
